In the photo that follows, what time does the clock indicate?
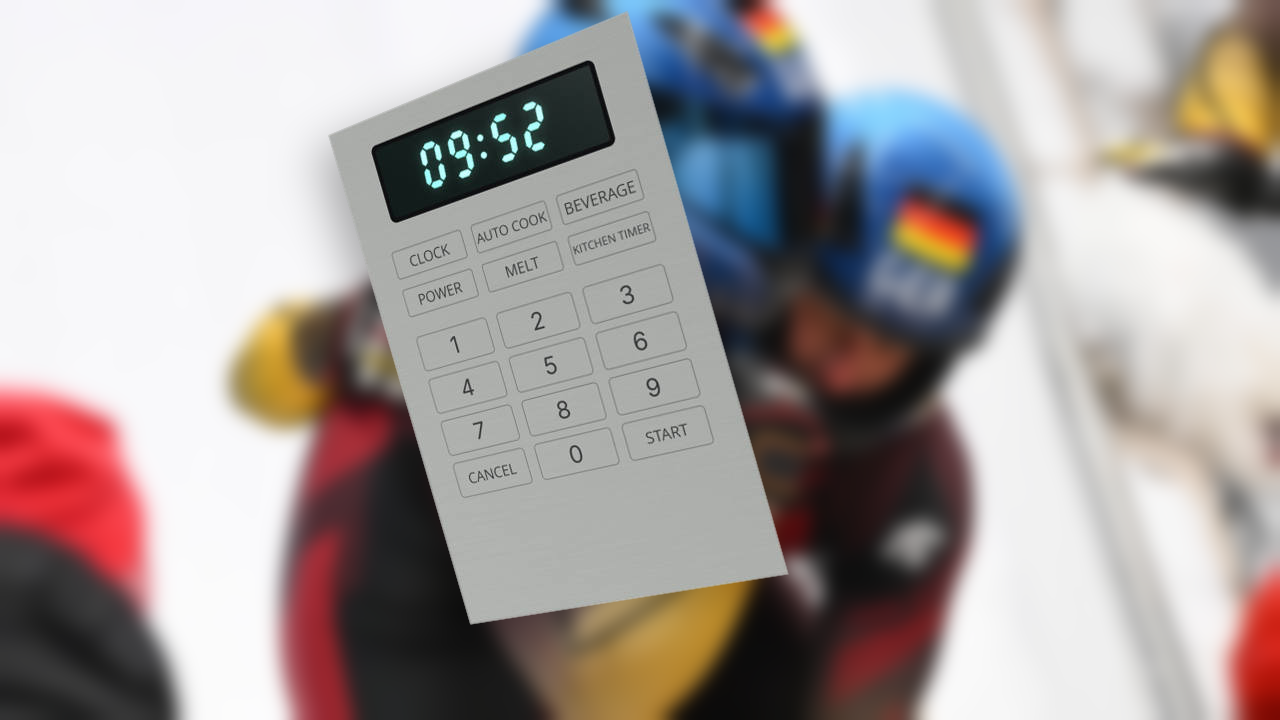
9:52
